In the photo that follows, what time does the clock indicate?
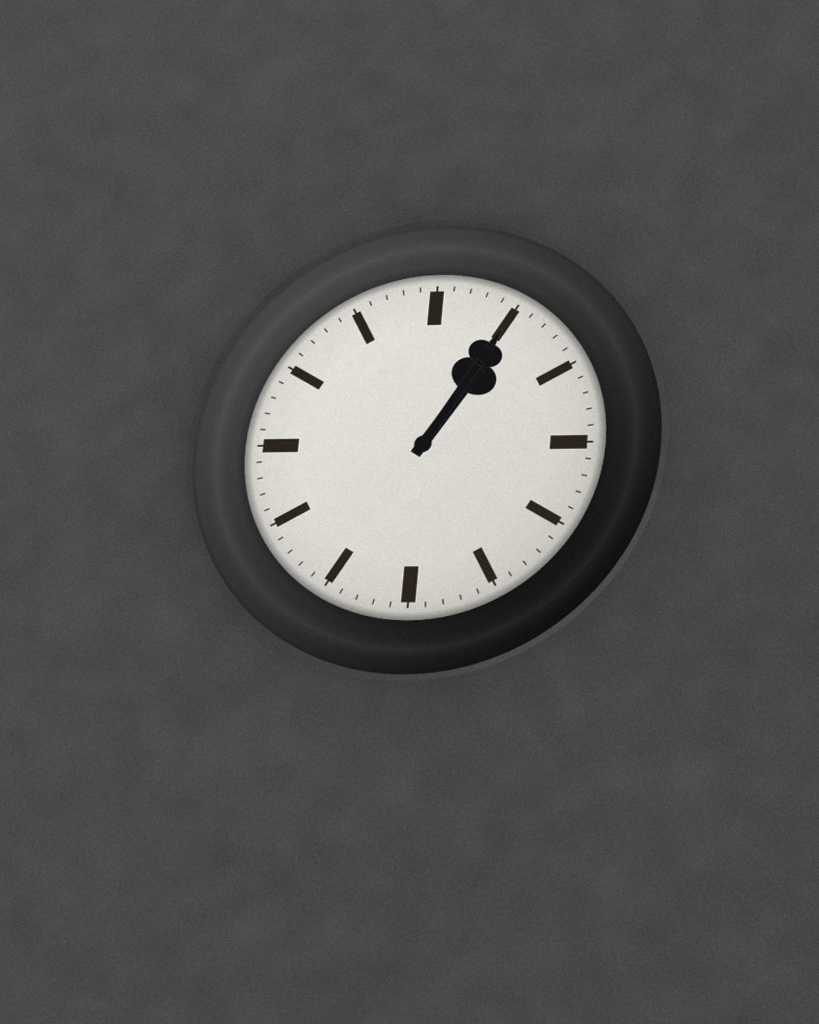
1:05
